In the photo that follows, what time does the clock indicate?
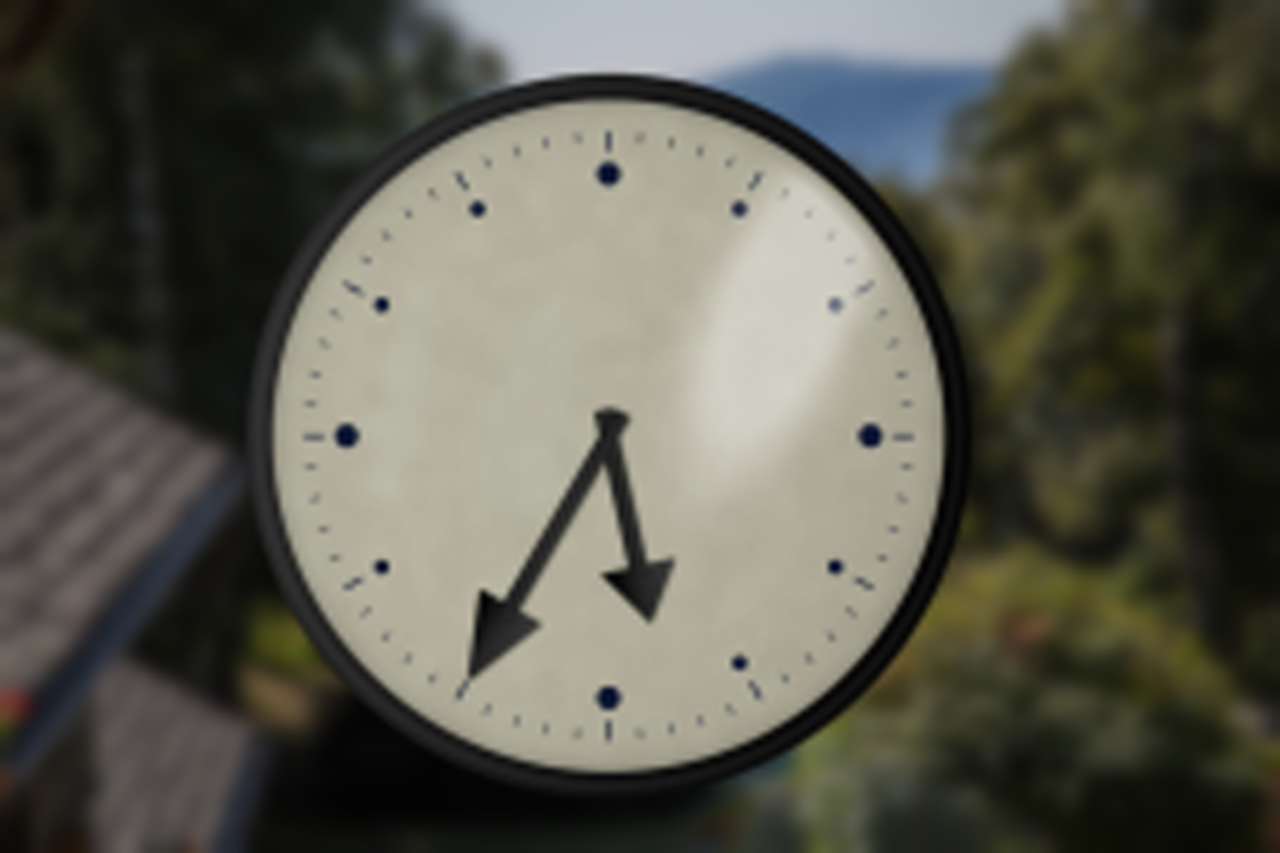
5:35
